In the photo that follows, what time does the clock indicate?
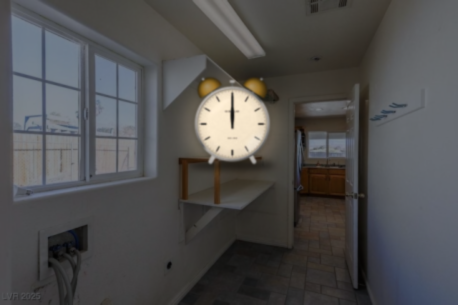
12:00
